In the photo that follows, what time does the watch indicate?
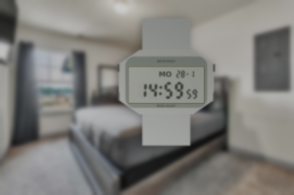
14:59:59
